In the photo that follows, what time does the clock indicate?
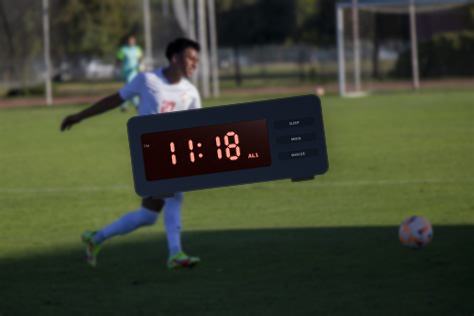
11:18
